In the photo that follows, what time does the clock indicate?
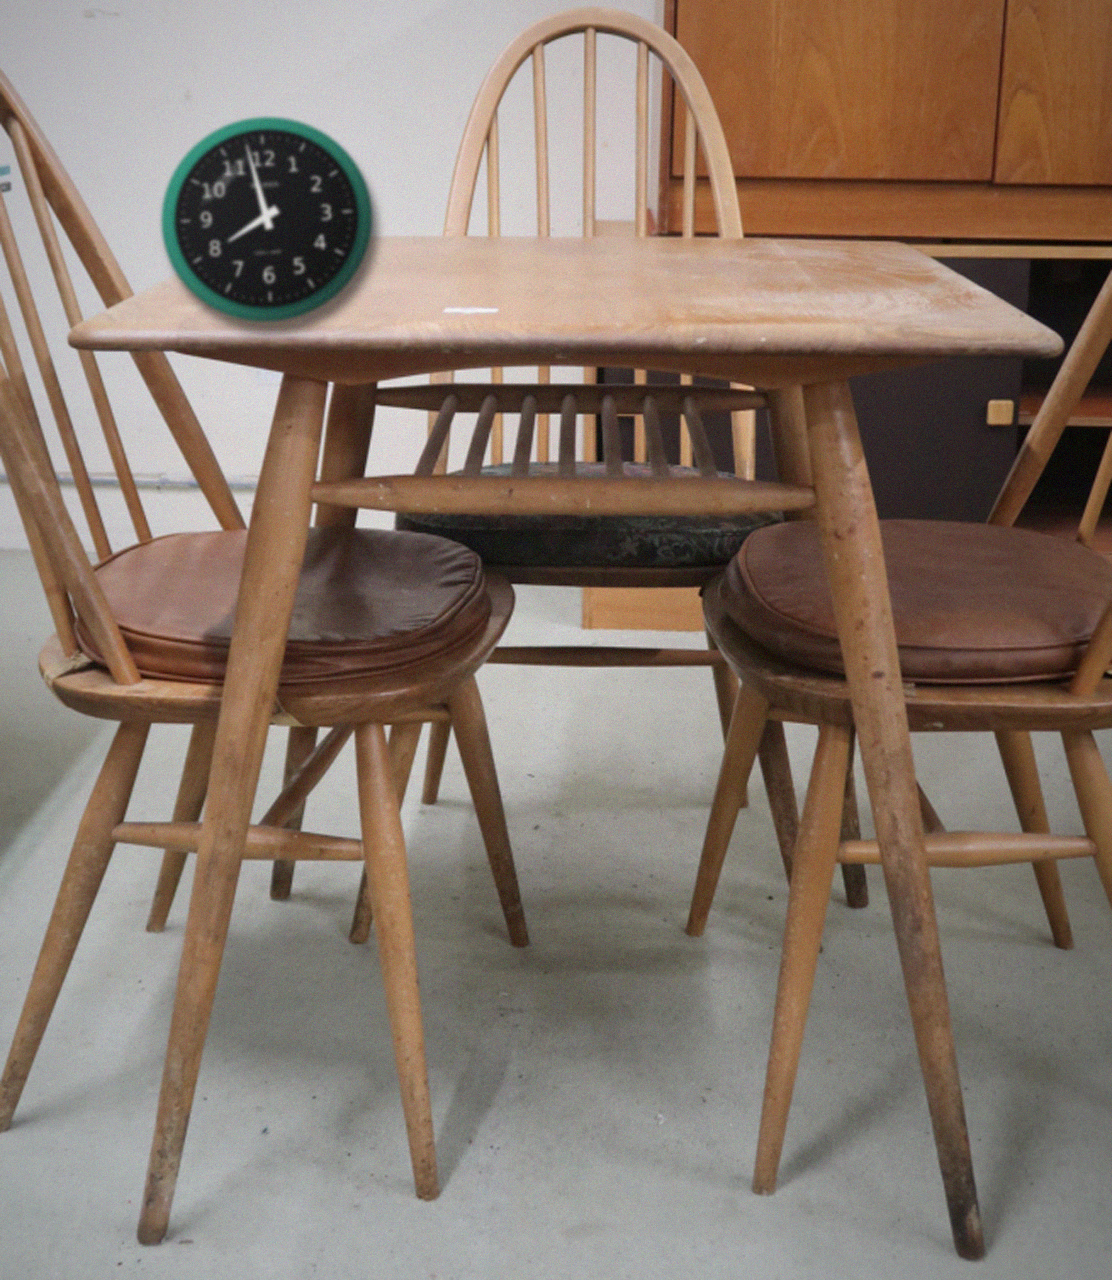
7:58
